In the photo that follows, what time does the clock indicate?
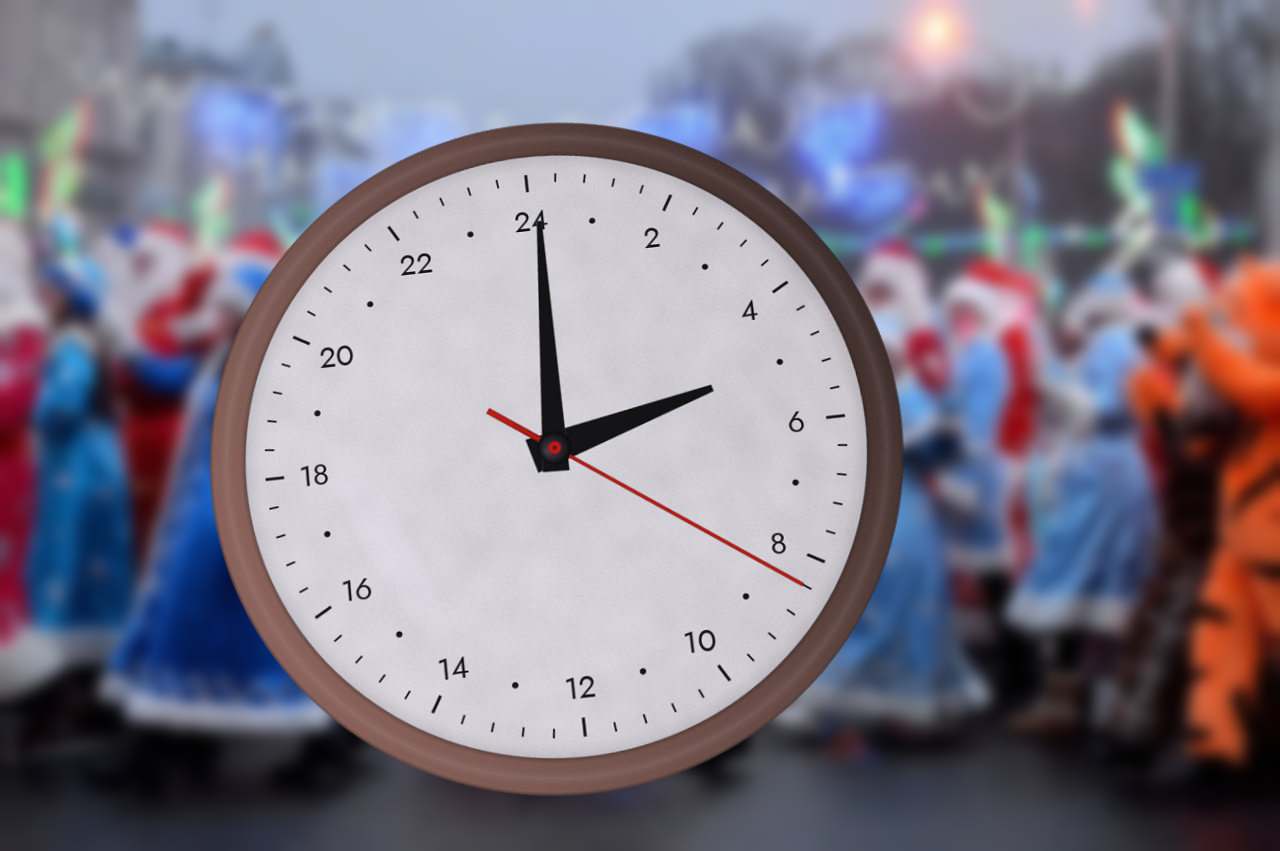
5:00:21
